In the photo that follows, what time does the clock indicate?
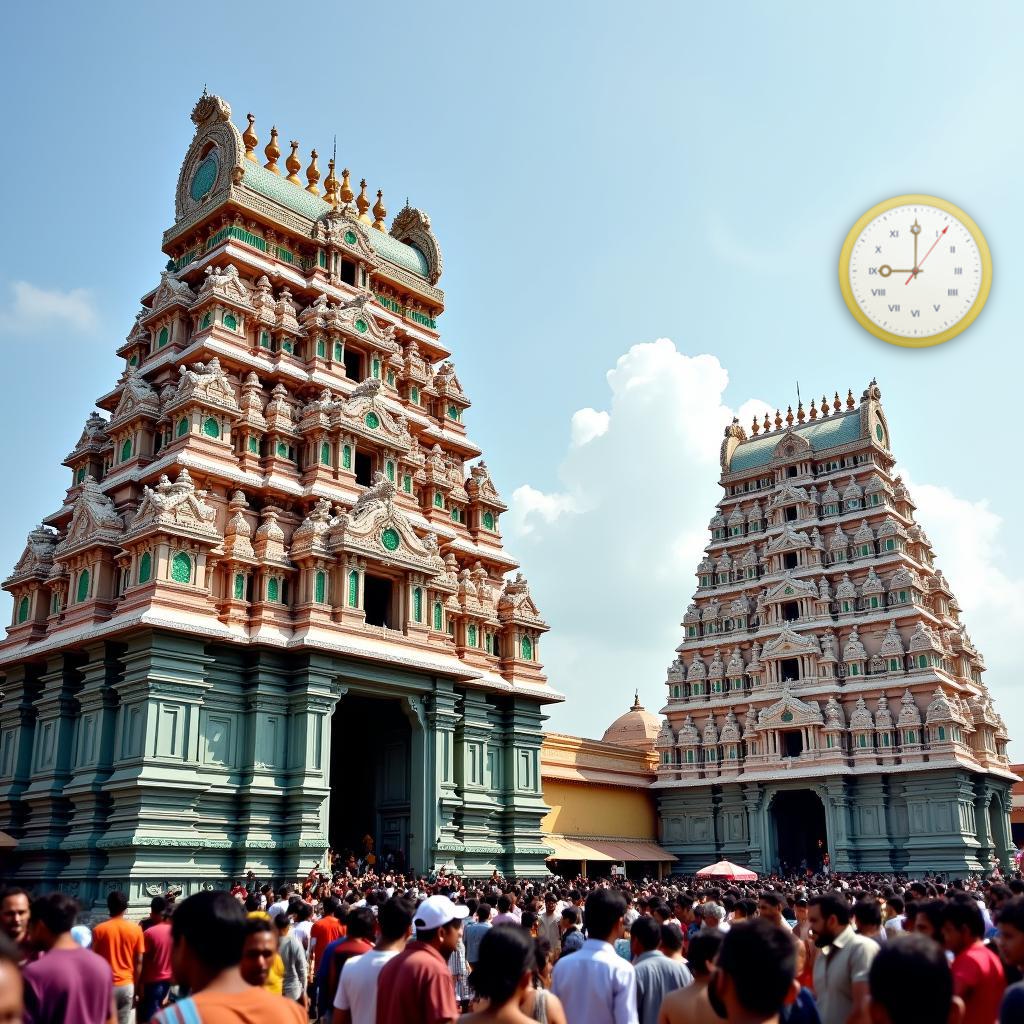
9:00:06
